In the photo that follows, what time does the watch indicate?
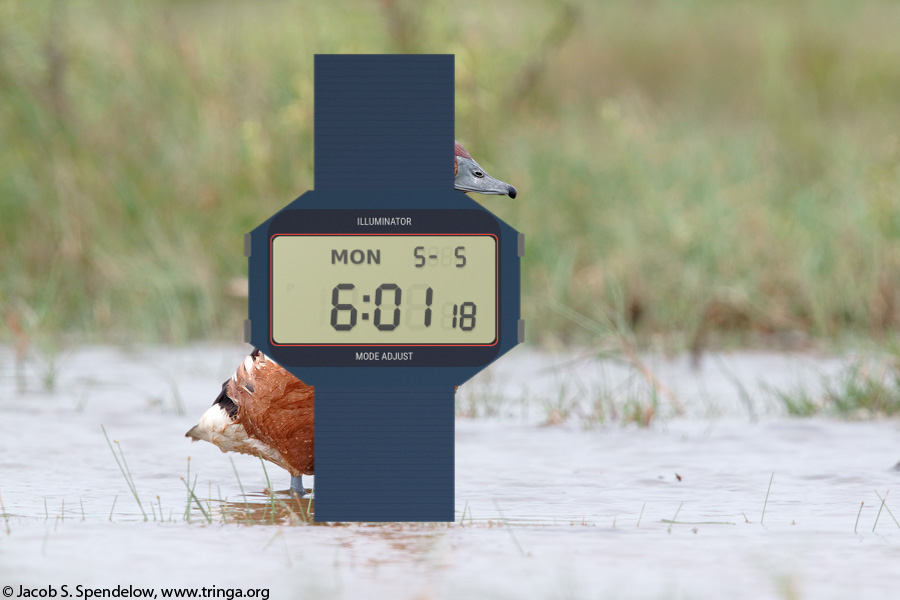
6:01:18
